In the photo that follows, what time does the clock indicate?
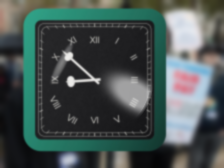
8:52
